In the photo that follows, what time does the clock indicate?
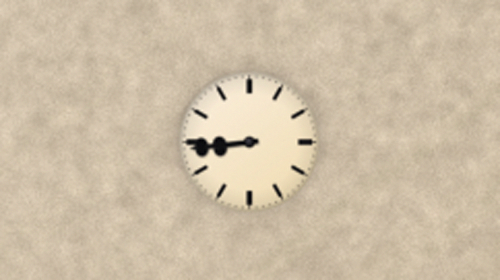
8:44
